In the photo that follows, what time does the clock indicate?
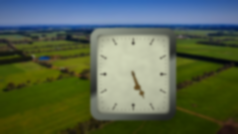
5:26
